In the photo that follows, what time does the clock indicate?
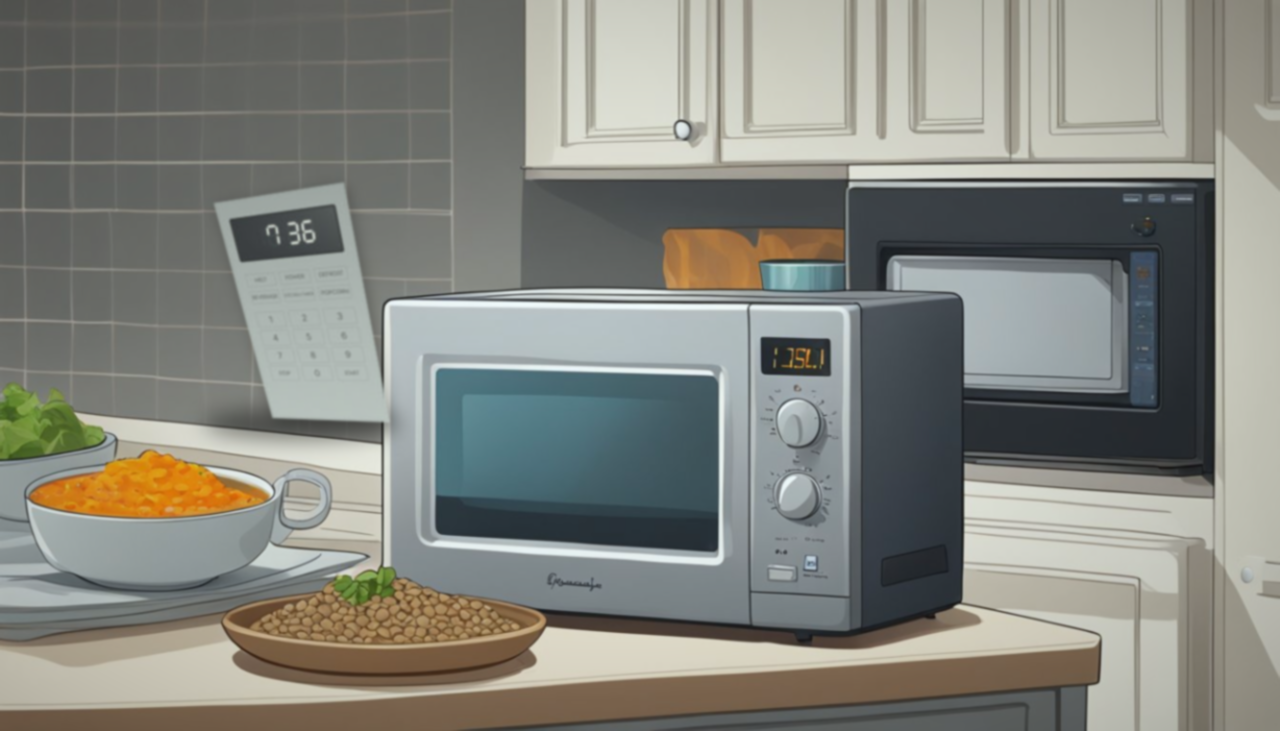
7:36
